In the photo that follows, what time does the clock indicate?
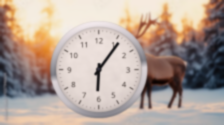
6:06
